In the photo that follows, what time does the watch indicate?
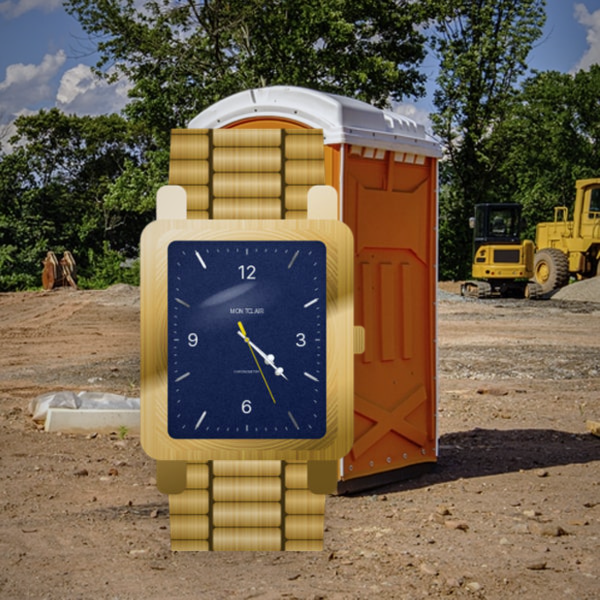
4:22:26
